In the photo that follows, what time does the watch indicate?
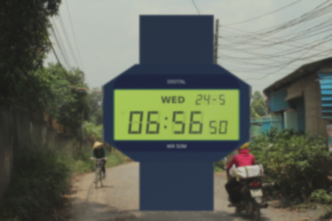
6:56:50
